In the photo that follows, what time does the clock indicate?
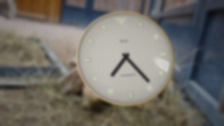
7:24
